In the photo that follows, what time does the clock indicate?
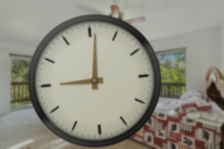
9:01
